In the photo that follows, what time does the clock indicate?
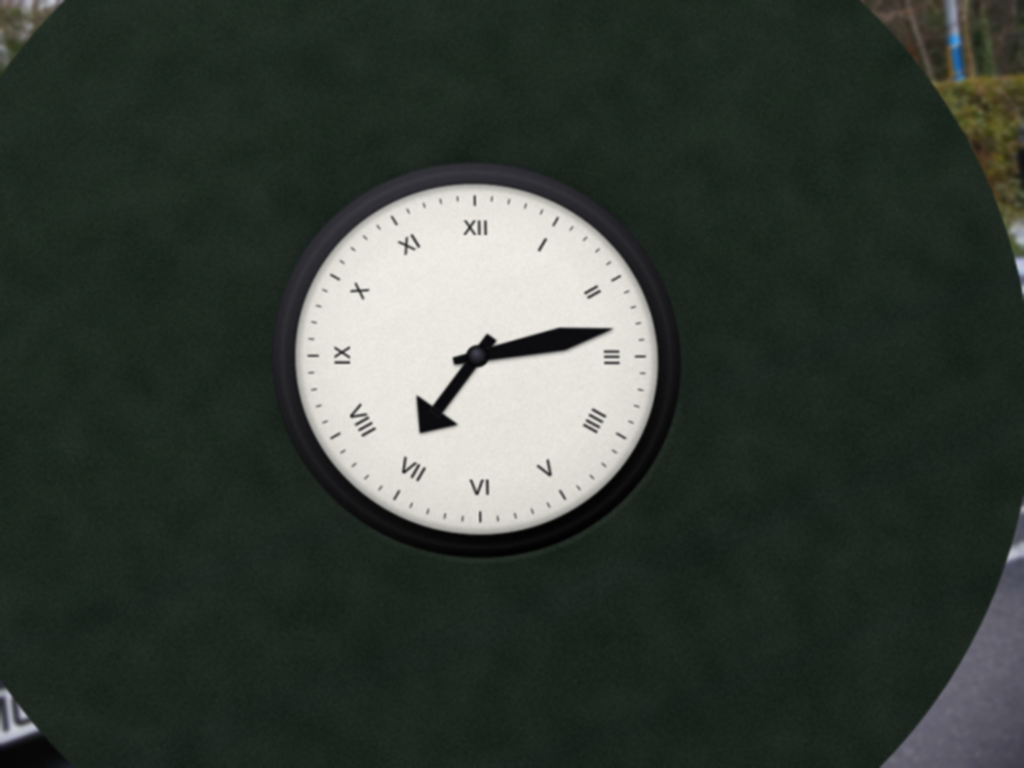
7:13
